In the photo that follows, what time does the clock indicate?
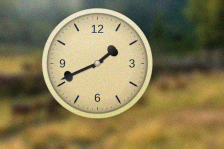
1:41
